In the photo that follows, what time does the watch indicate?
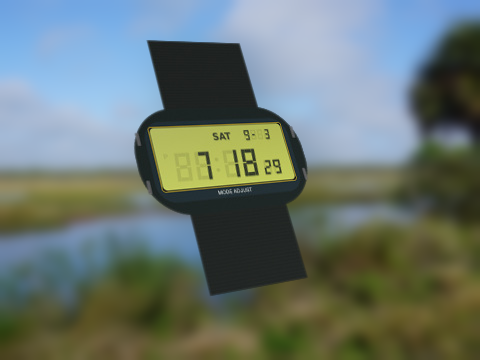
7:18:29
